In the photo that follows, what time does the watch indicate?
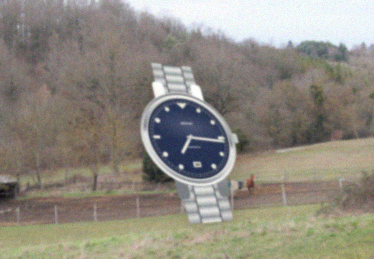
7:16
